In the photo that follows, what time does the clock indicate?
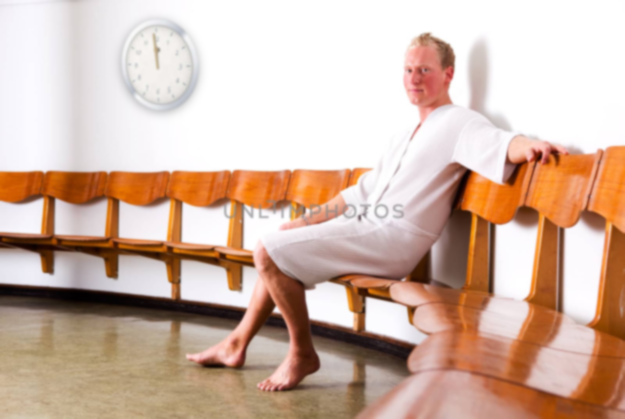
11:59
